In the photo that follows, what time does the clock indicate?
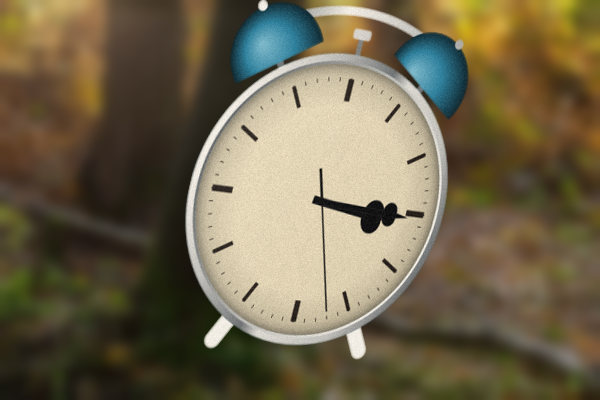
3:15:27
